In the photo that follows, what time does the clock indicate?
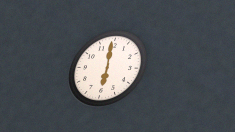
5:59
